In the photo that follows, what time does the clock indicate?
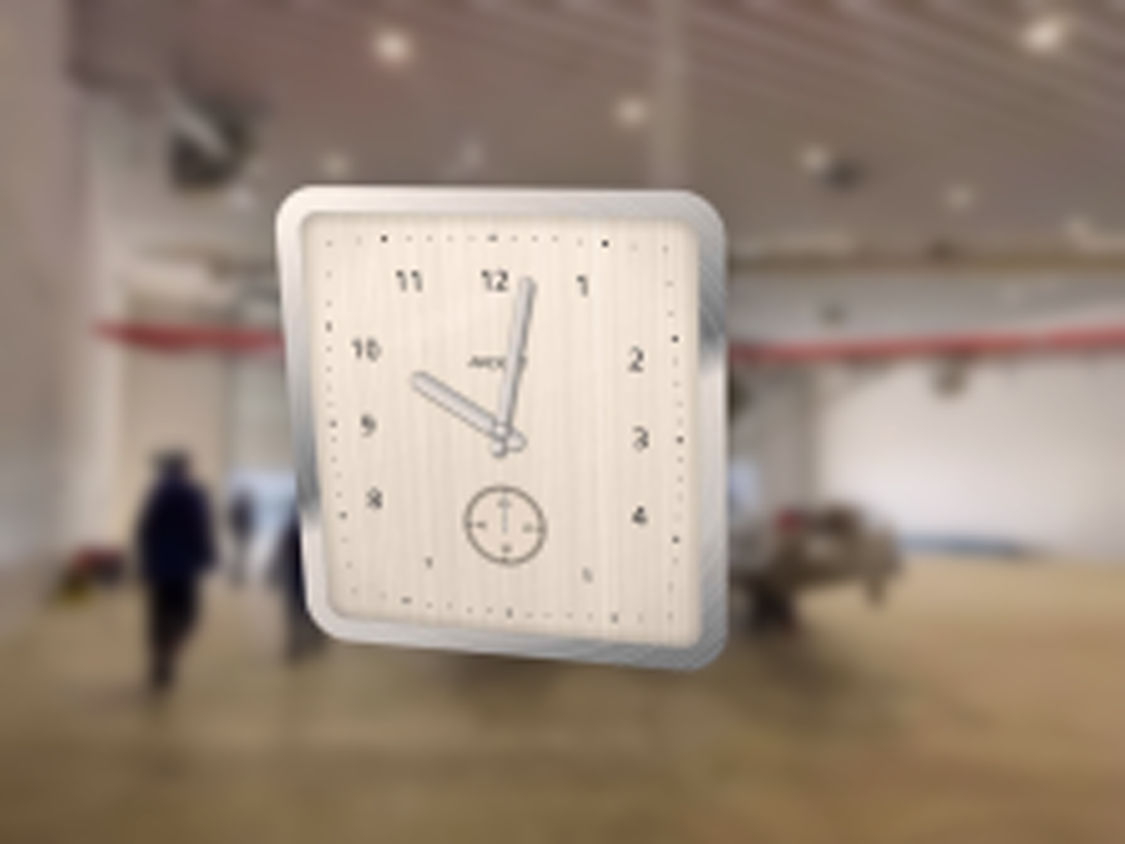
10:02
